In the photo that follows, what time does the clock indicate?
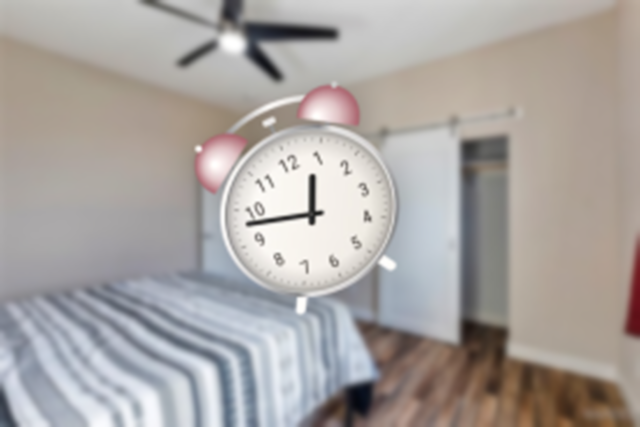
12:48
